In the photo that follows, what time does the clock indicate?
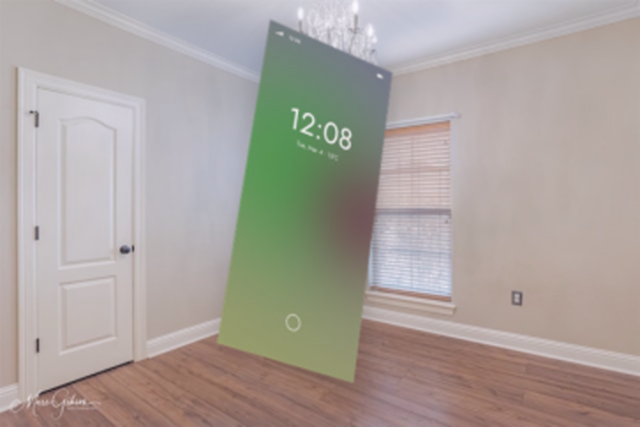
12:08
